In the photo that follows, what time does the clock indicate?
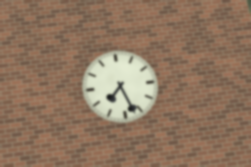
7:27
